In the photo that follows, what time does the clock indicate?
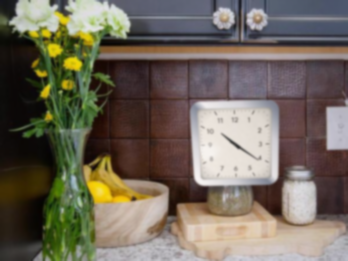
10:21
